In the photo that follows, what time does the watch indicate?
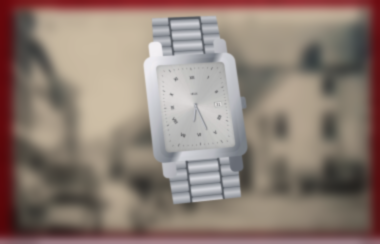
6:27
